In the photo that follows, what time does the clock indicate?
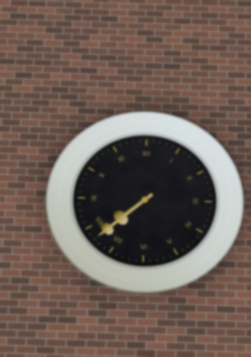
7:38
